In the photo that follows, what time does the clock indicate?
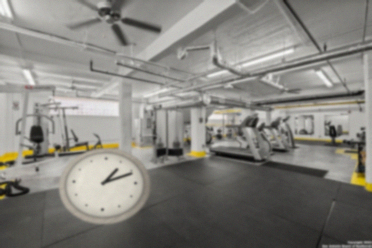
1:11
